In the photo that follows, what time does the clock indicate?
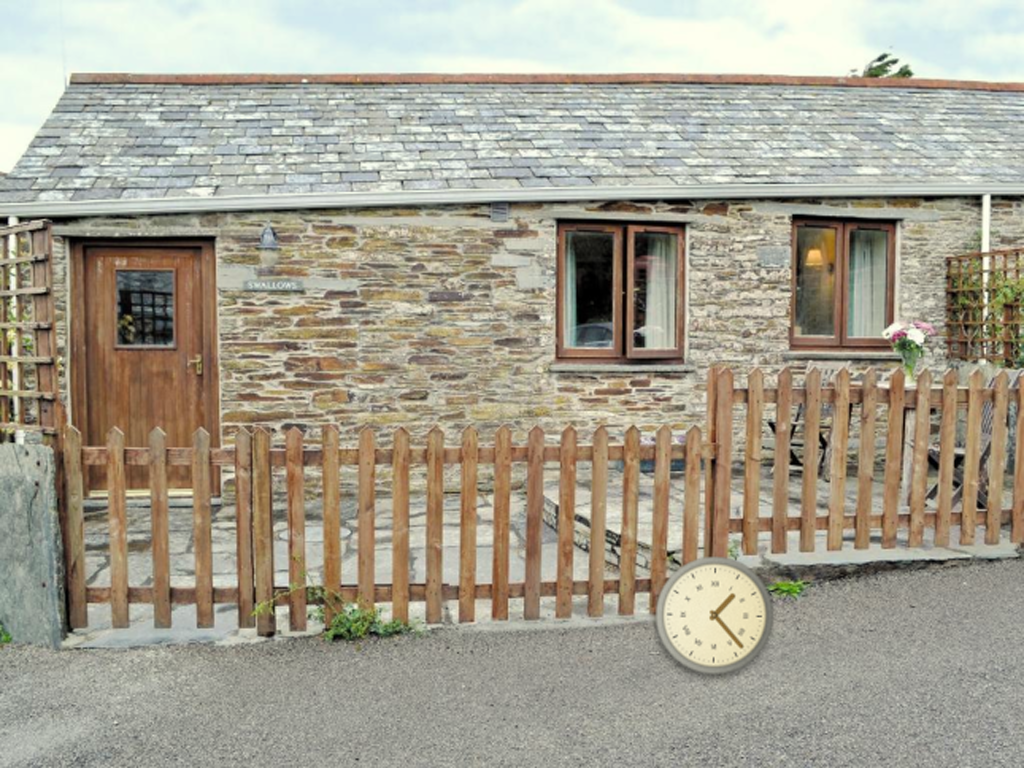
1:23
